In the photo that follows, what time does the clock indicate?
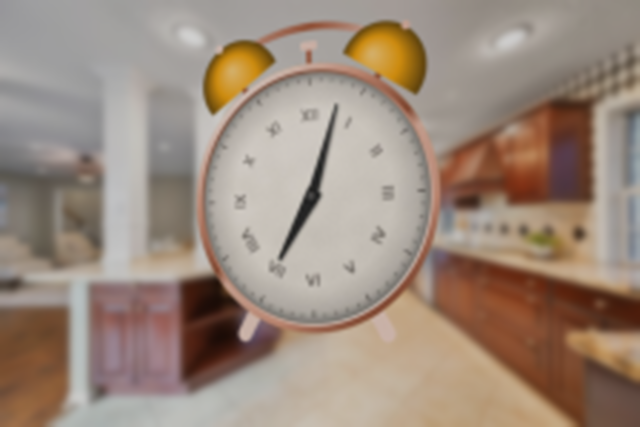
7:03
